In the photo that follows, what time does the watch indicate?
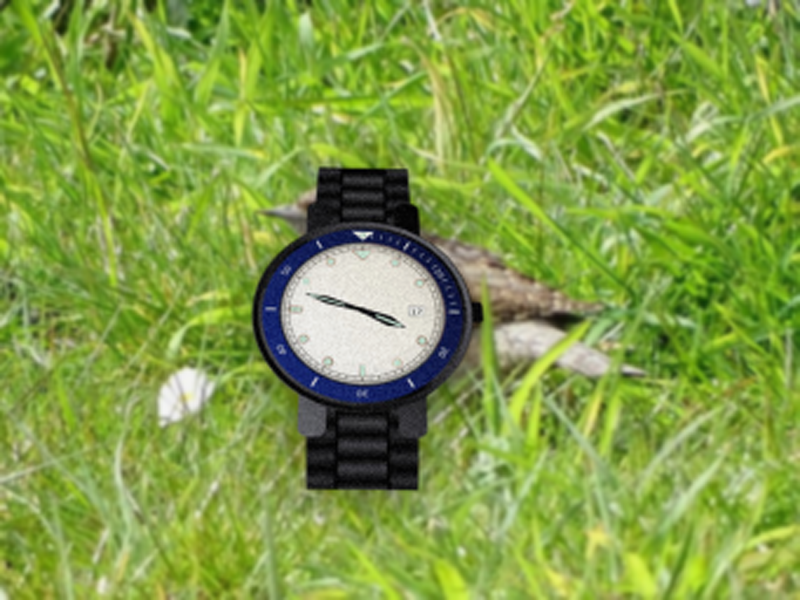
3:48
